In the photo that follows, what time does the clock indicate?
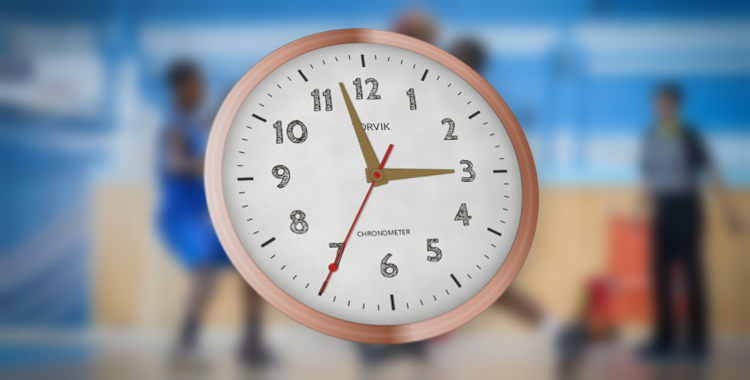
2:57:35
